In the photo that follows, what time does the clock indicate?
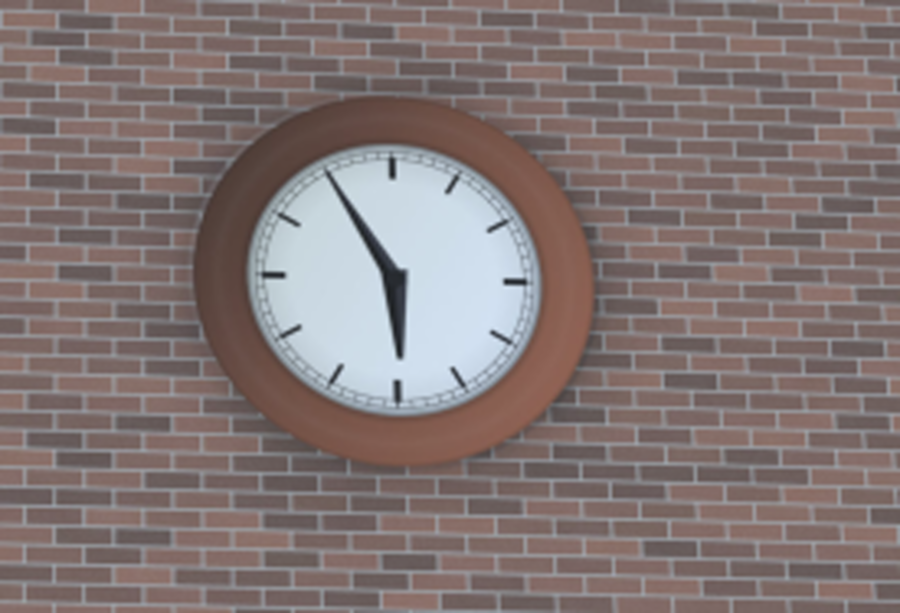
5:55
